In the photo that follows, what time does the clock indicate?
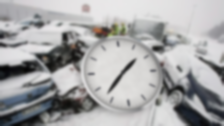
1:37
